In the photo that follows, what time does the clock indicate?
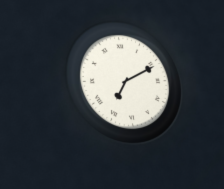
7:11
